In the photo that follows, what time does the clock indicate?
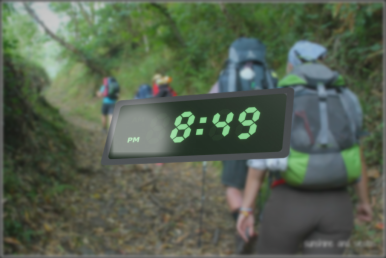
8:49
